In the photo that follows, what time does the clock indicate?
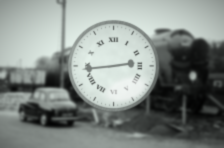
2:44
